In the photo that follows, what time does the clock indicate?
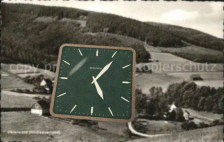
5:06
